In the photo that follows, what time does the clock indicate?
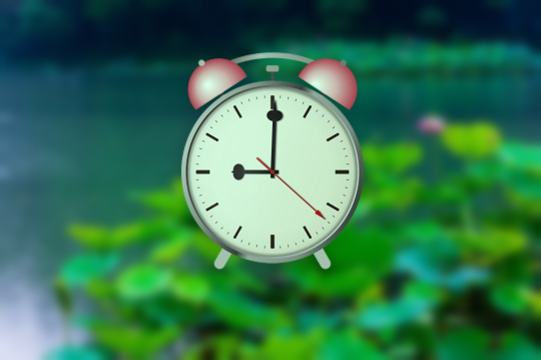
9:00:22
